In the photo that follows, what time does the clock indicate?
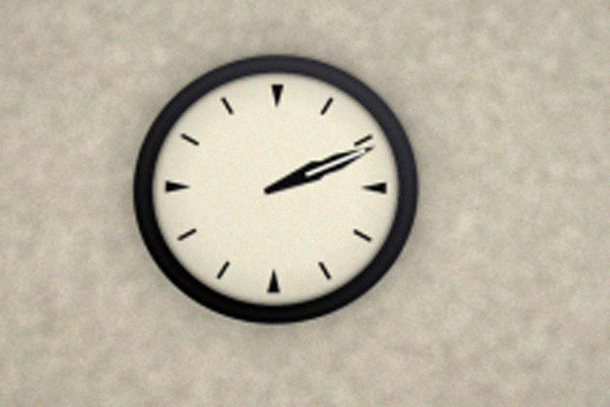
2:11
